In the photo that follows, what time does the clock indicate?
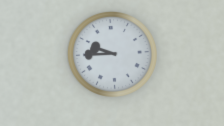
9:45
